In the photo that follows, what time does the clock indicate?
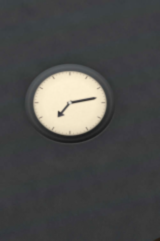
7:13
